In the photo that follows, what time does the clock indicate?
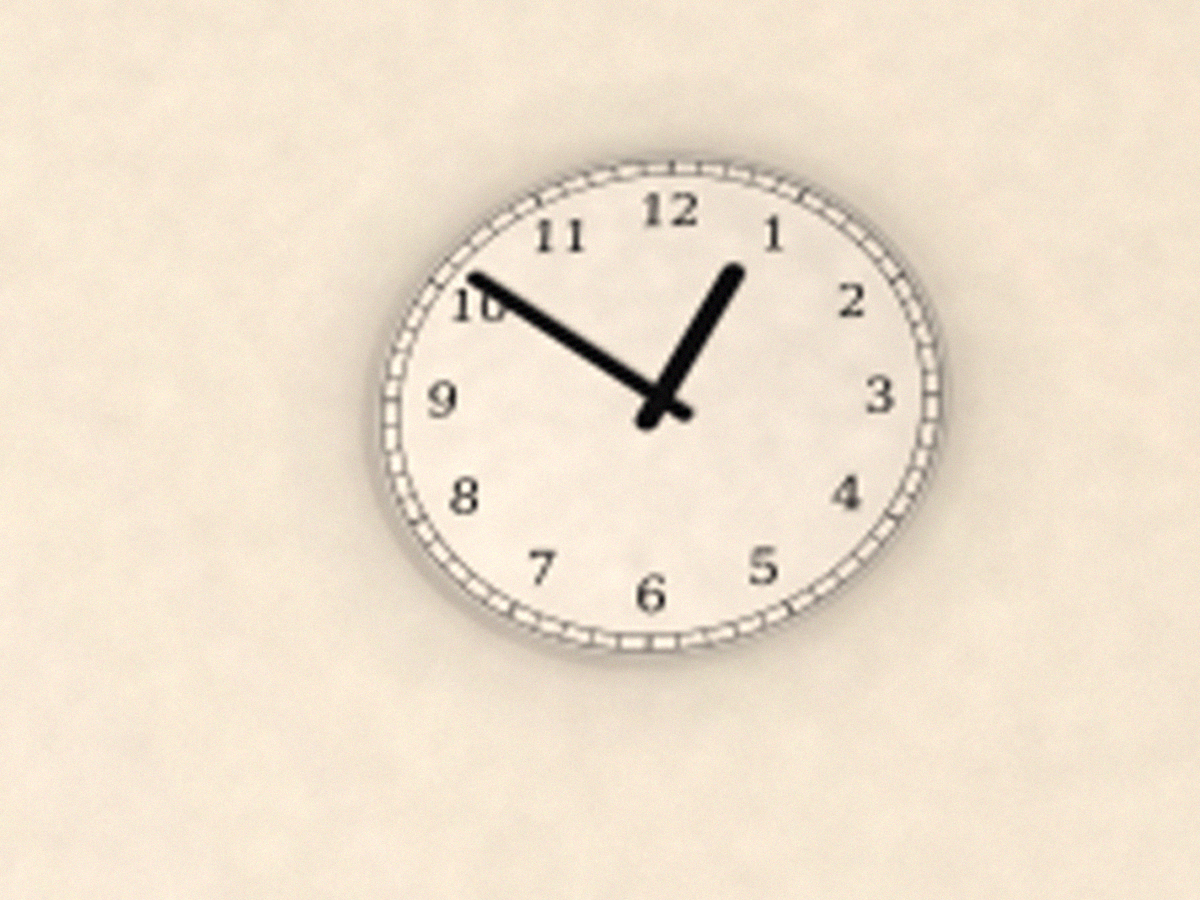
12:51
